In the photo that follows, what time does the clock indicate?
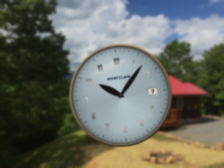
10:07
